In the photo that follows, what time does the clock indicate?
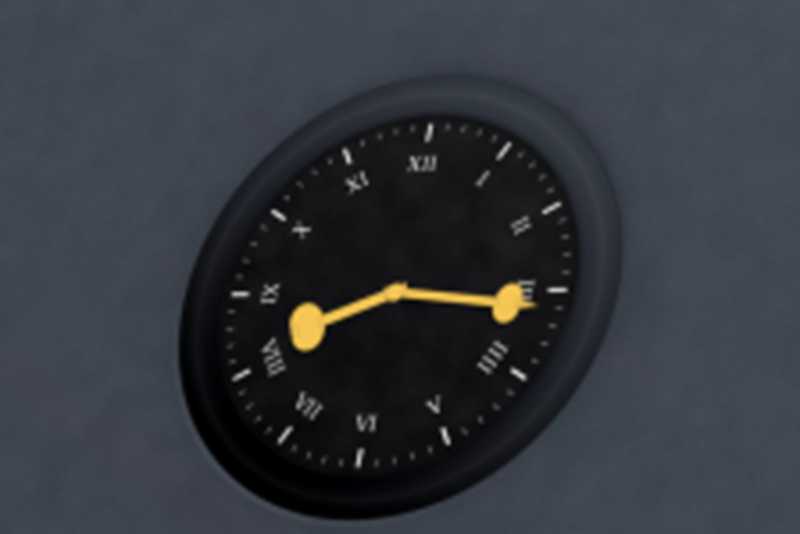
8:16
